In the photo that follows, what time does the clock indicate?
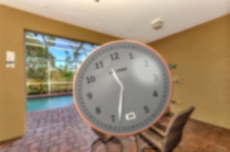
11:33
